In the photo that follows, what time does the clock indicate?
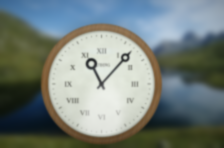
11:07
